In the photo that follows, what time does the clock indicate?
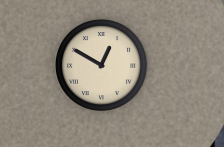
12:50
